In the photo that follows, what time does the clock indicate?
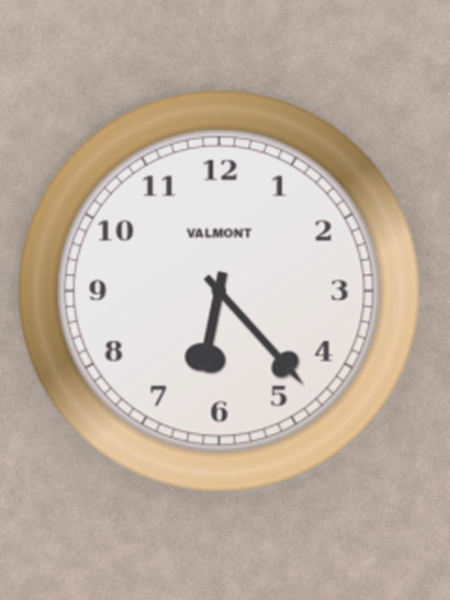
6:23
